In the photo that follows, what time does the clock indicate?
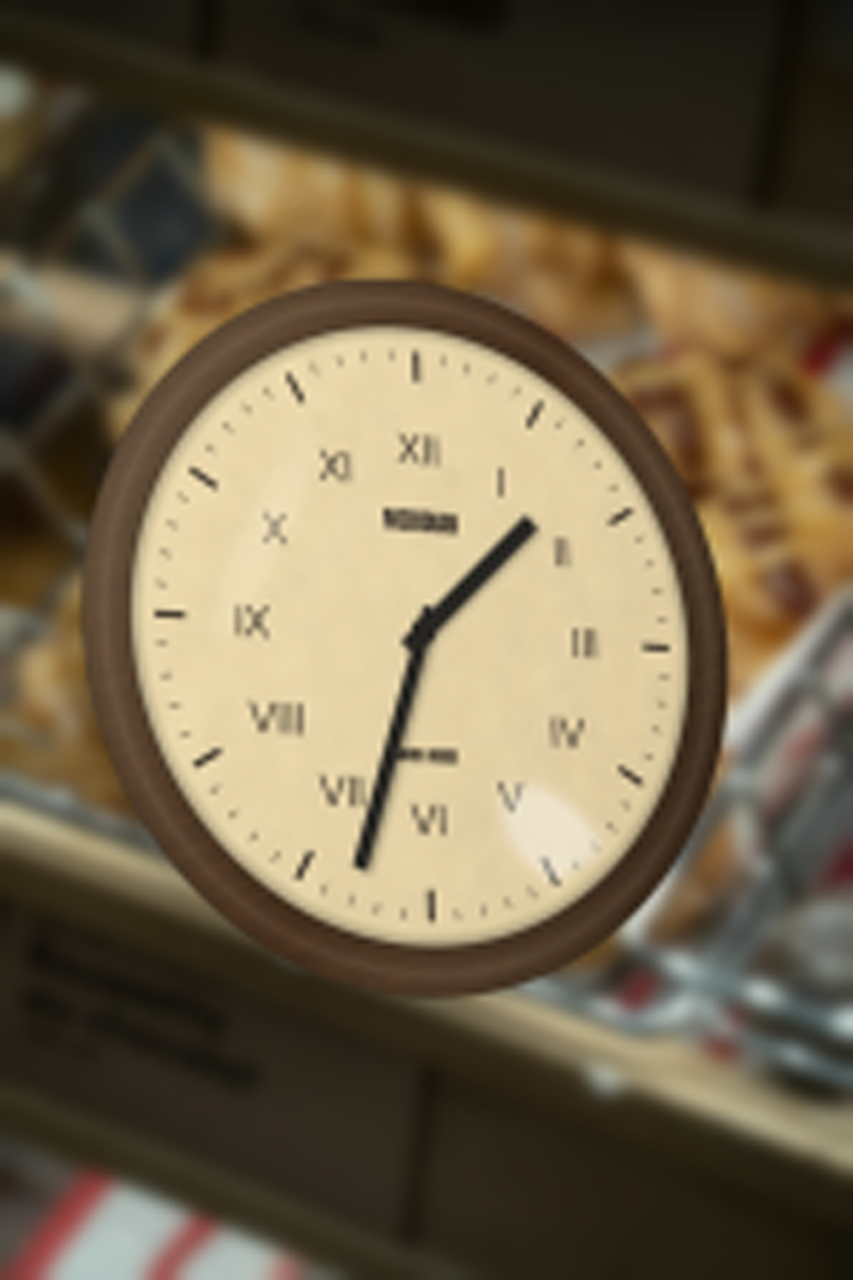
1:33
